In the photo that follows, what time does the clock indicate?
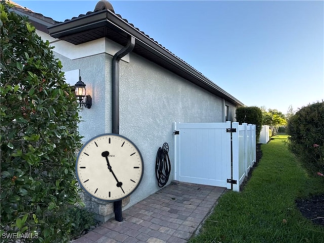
11:25
